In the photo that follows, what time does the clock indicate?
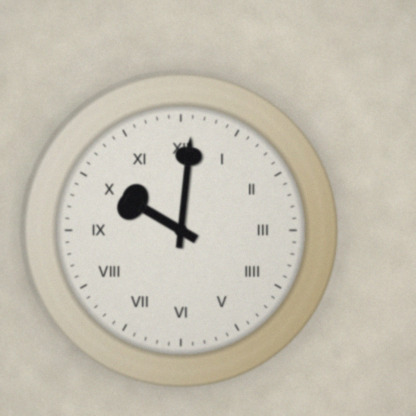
10:01
